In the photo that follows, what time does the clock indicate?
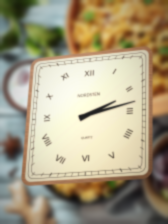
2:13
